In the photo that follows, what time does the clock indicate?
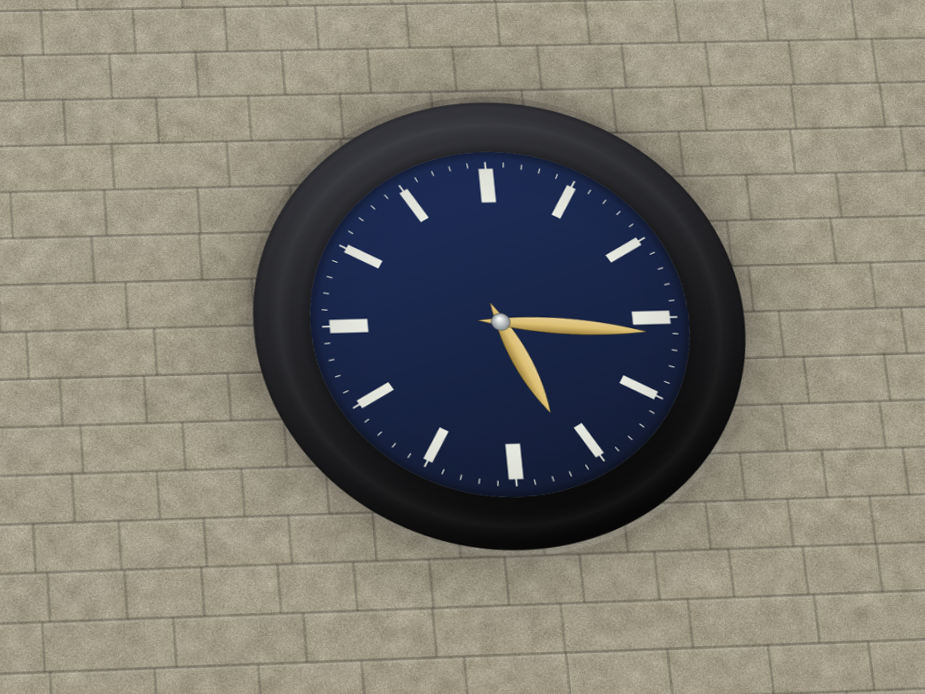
5:16
